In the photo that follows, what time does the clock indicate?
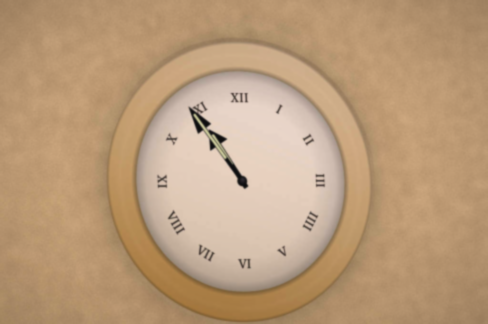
10:54
